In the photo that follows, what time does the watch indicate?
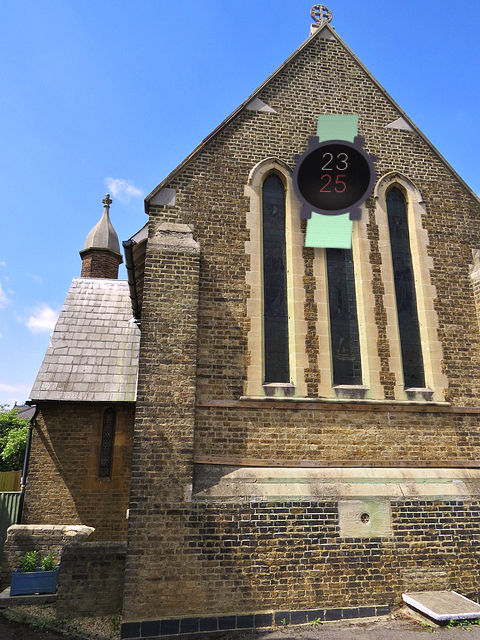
23:25
